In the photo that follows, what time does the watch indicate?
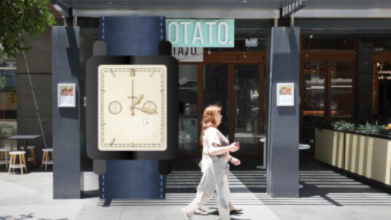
1:17
